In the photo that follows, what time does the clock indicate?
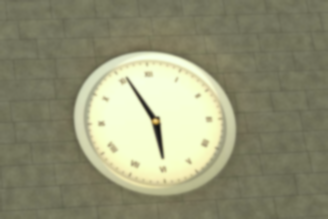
5:56
